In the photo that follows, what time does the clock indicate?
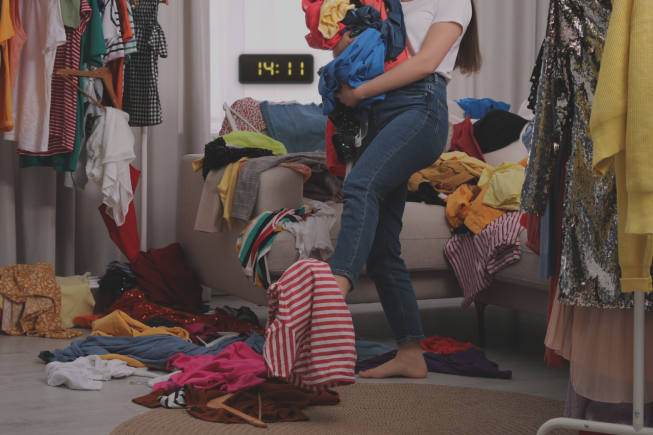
14:11
